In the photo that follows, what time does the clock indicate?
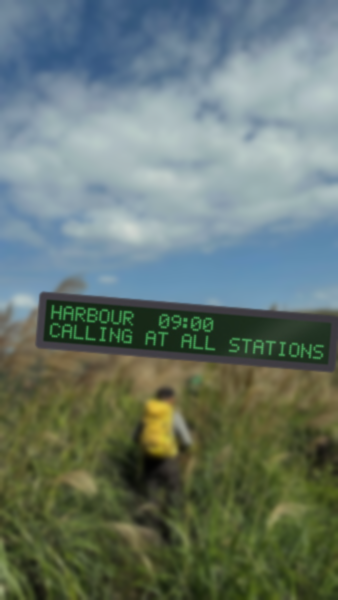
9:00
